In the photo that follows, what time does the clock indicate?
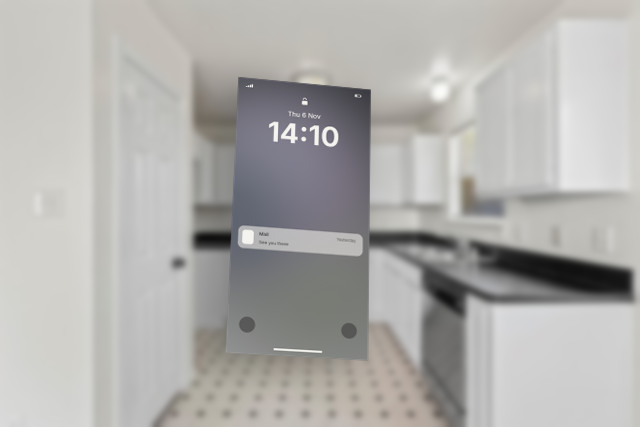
14:10
